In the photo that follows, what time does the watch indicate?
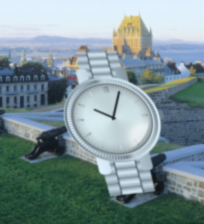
10:04
